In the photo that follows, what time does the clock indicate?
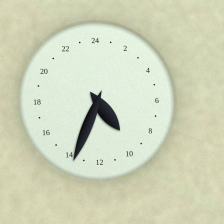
9:34
